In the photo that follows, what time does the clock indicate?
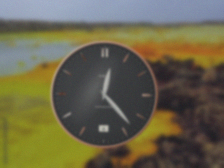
12:23
